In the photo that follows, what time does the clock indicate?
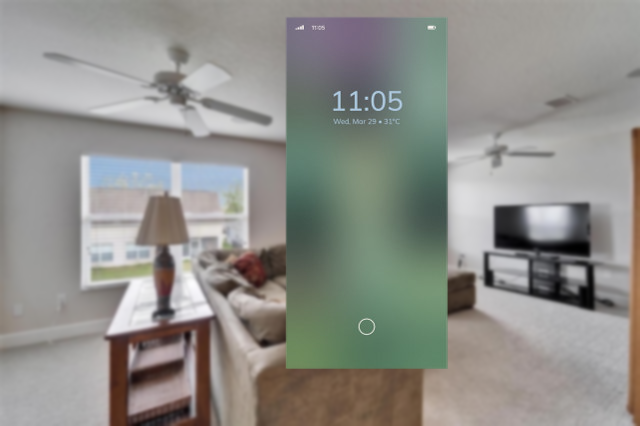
11:05
